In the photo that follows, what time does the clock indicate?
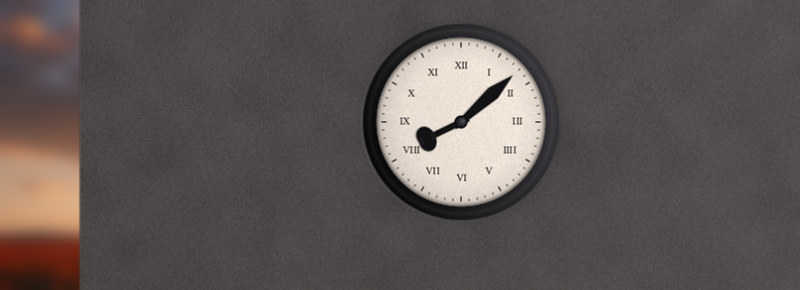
8:08
